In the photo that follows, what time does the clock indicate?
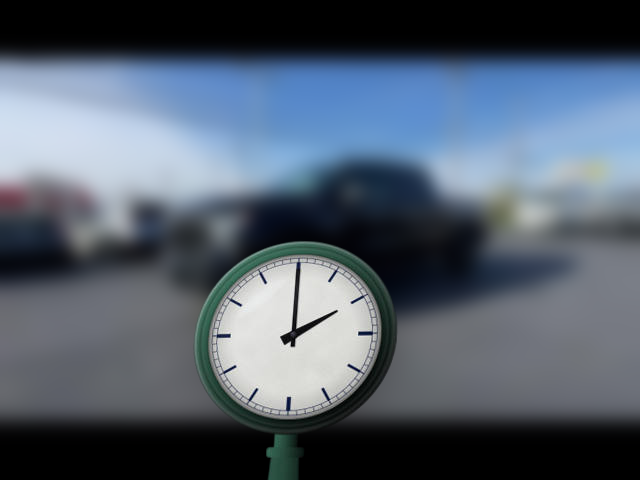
2:00
